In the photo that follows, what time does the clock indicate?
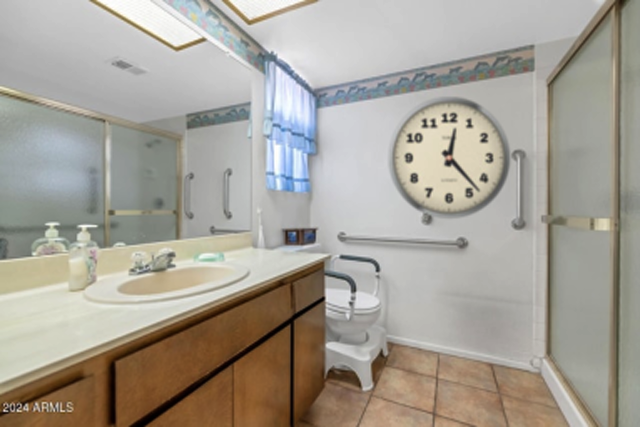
12:23
